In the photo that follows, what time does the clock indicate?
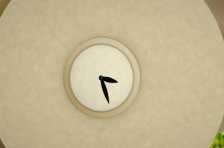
3:27
